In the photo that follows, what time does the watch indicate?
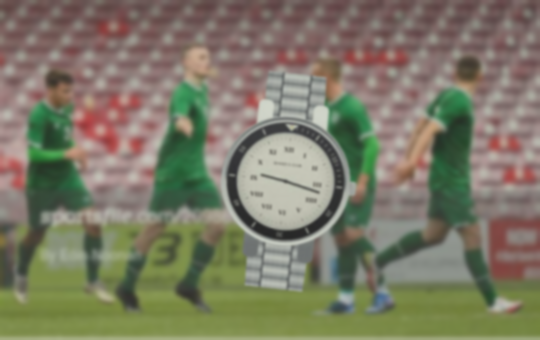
9:17
